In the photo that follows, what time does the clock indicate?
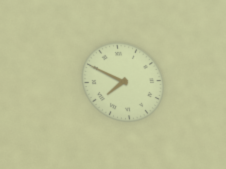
7:50
